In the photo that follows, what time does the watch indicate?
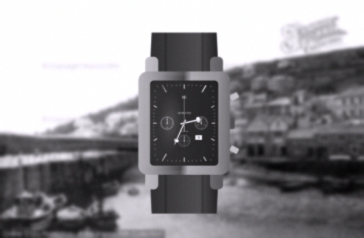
2:34
